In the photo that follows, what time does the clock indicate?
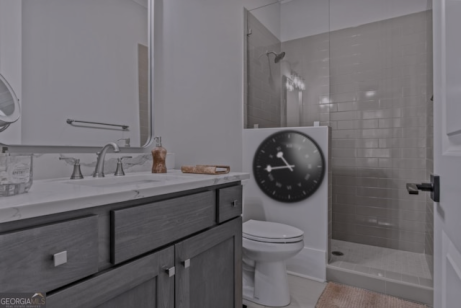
10:44
